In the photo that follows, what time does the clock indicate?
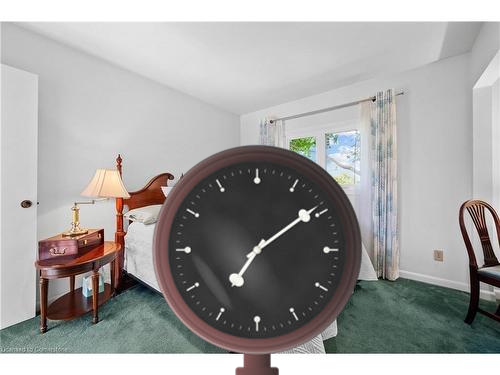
7:09
